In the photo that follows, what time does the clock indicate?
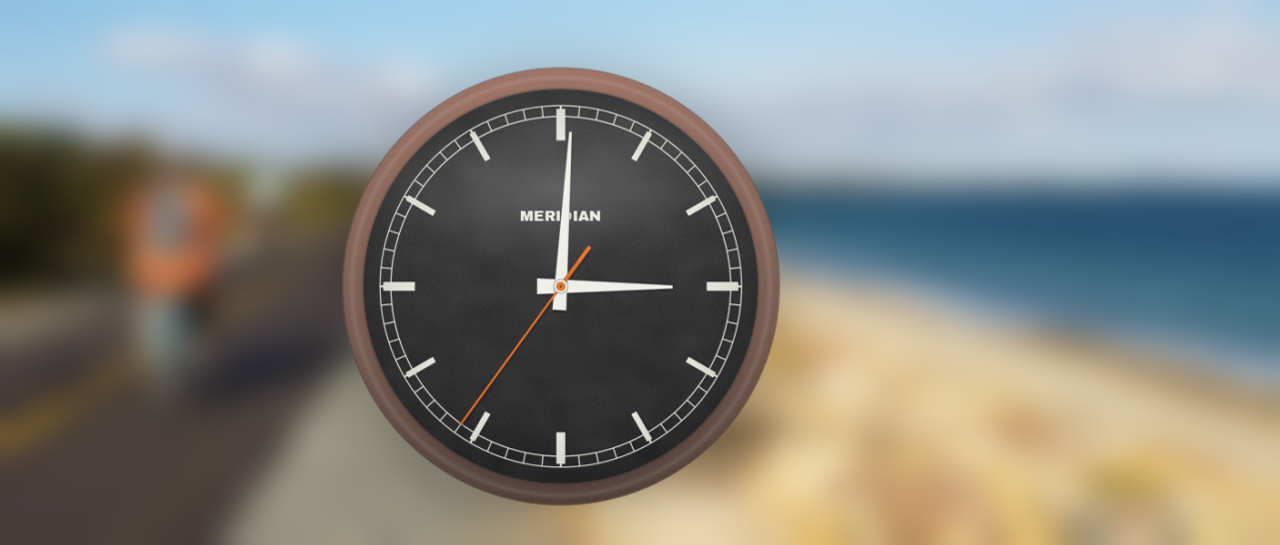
3:00:36
